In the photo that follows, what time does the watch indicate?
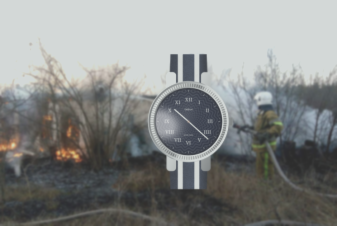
10:22
